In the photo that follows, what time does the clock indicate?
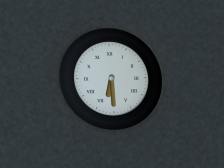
6:30
